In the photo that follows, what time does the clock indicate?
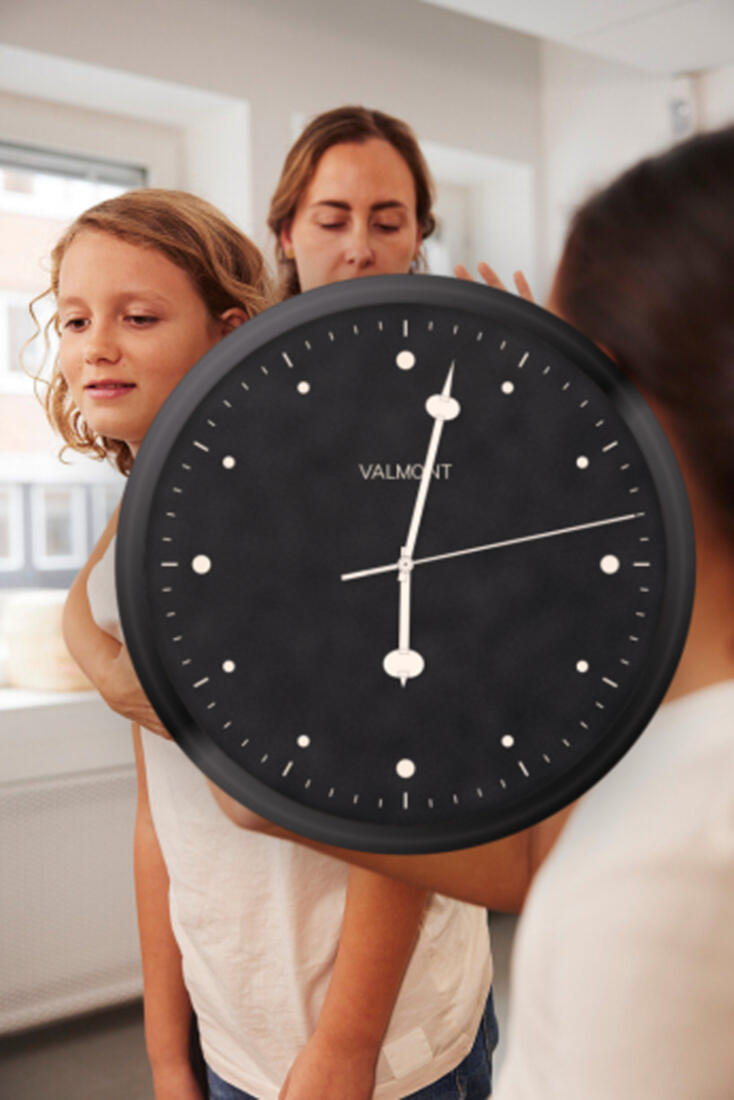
6:02:13
